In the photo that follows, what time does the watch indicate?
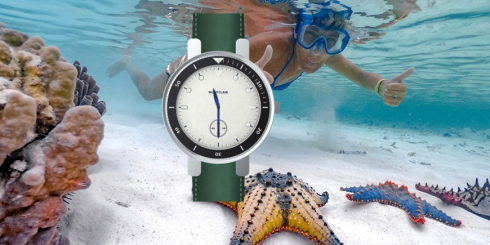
11:30
